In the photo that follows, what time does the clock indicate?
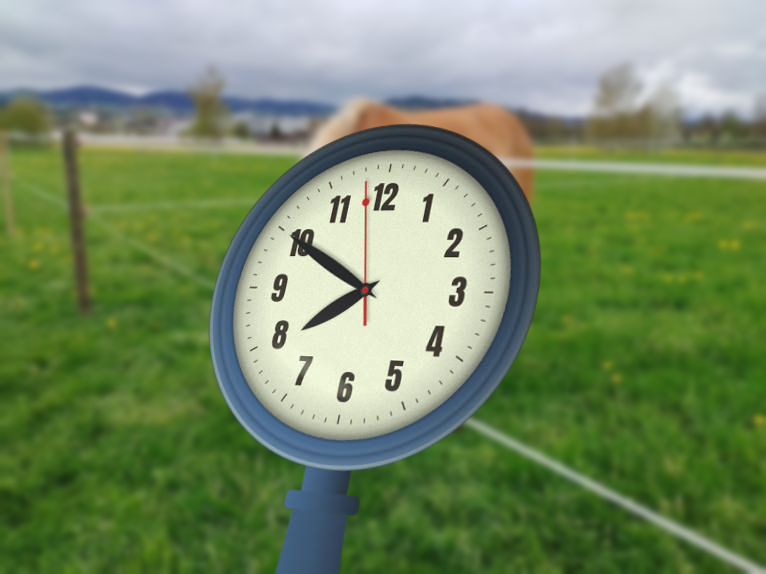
7:49:58
